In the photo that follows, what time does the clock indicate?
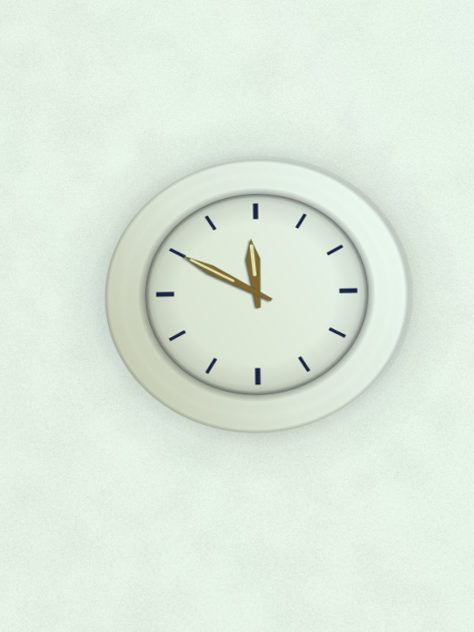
11:50
